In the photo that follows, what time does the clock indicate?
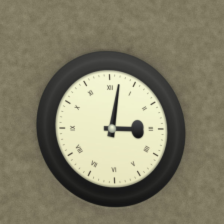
3:02
